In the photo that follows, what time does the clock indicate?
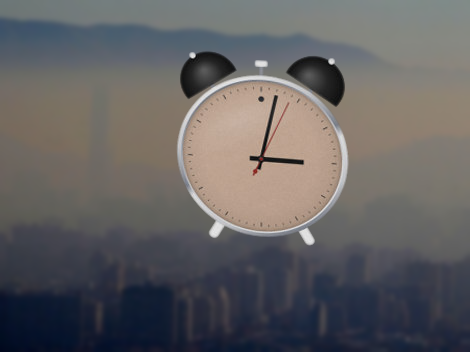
3:02:04
